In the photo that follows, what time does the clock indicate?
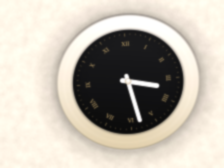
3:28
